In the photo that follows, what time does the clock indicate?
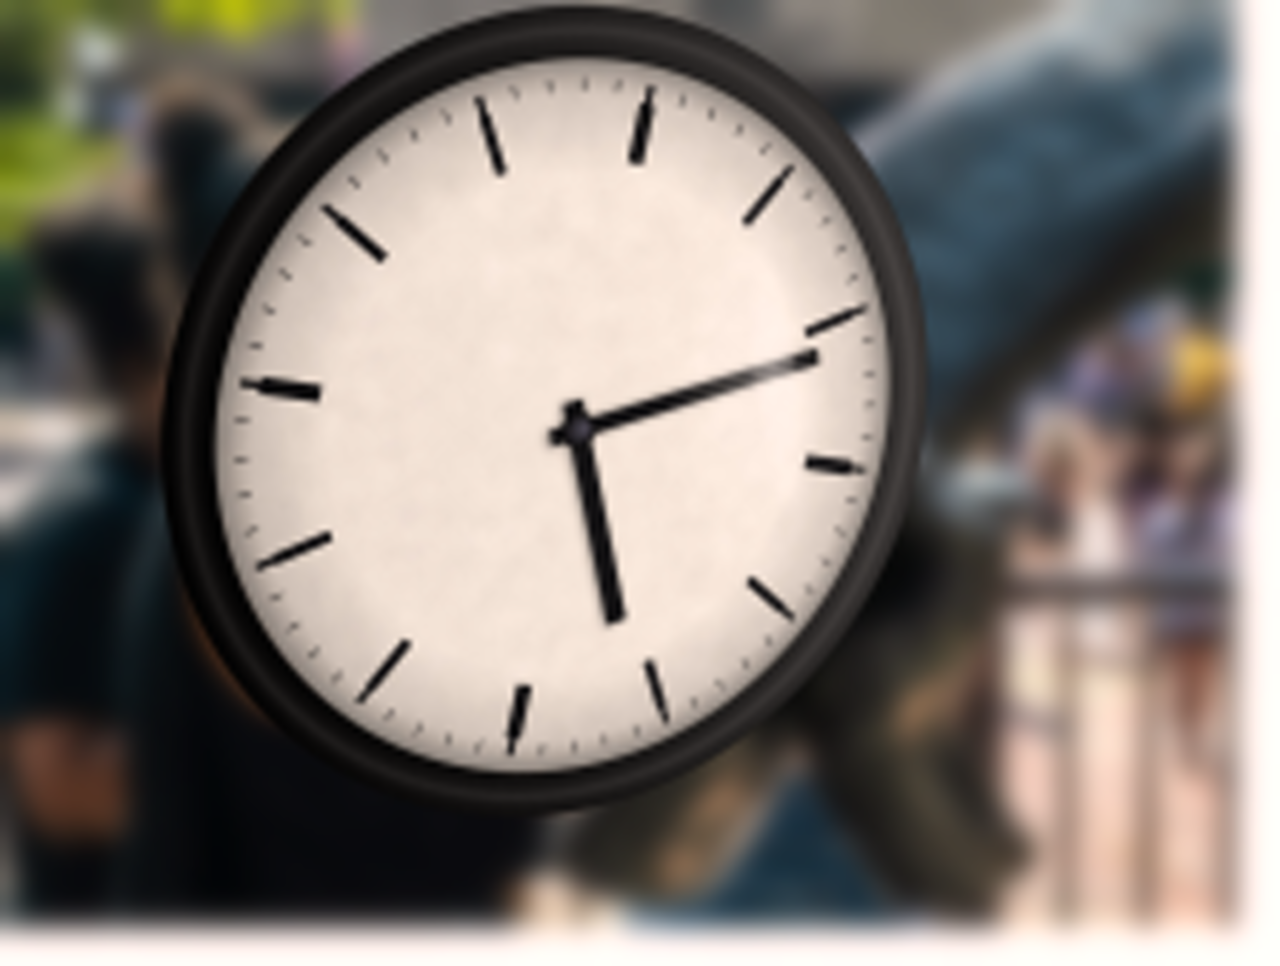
5:11
